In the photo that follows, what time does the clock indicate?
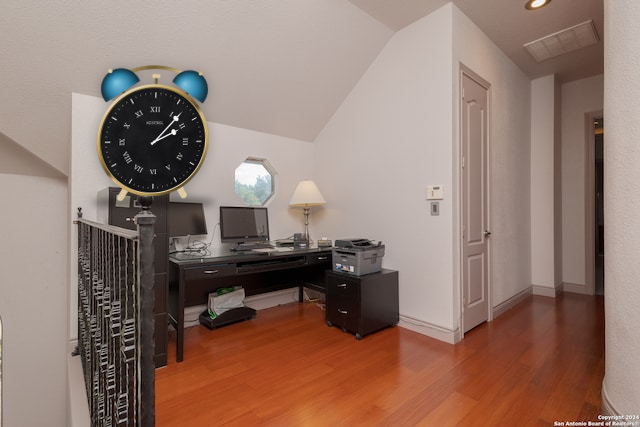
2:07
